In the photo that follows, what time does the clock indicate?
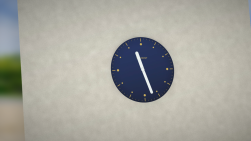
11:27
